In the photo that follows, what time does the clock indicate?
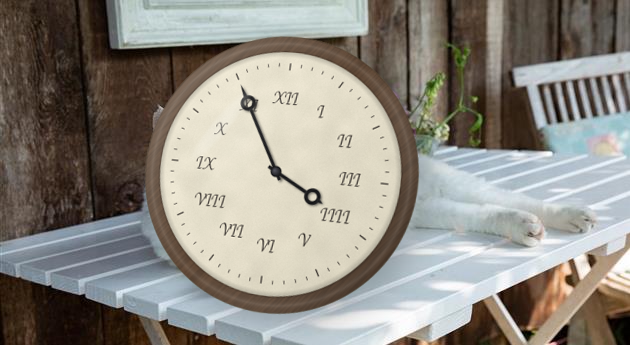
3:55
